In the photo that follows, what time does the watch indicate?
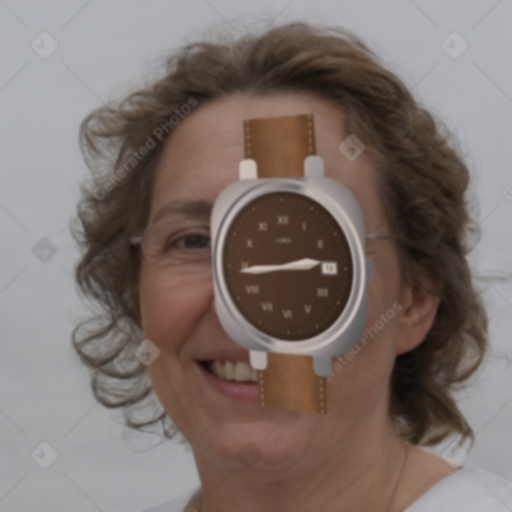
2:44
